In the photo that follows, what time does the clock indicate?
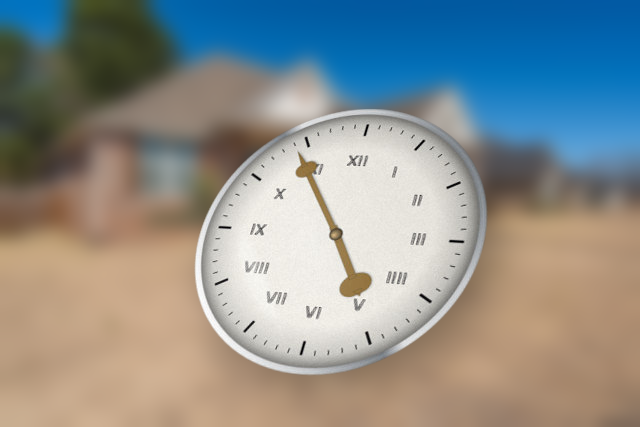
4:54
